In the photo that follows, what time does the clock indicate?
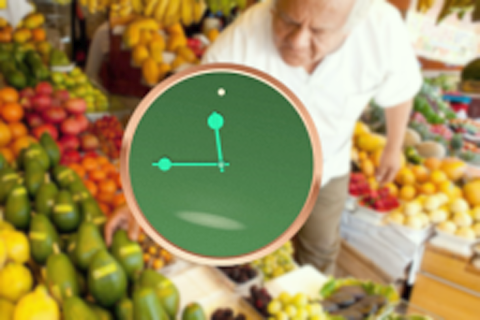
11:45
